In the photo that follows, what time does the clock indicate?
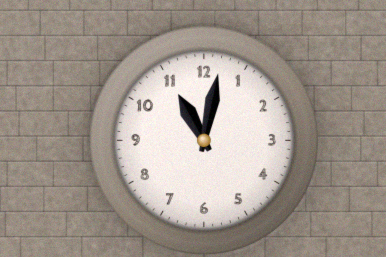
11:02
